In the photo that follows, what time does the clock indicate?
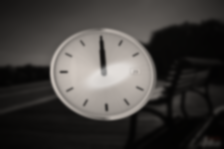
12:00
